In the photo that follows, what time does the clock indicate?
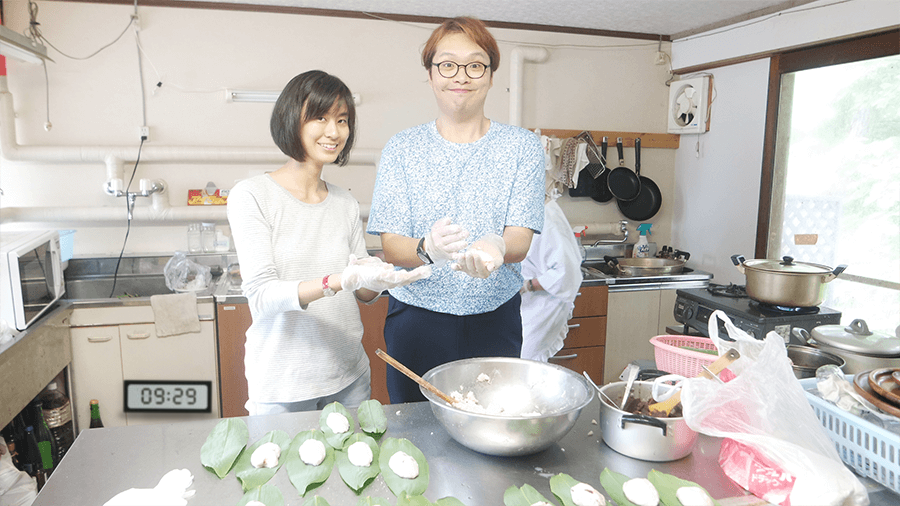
9:29
